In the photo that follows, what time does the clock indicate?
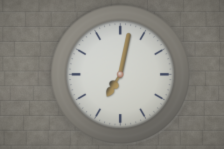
7:02
